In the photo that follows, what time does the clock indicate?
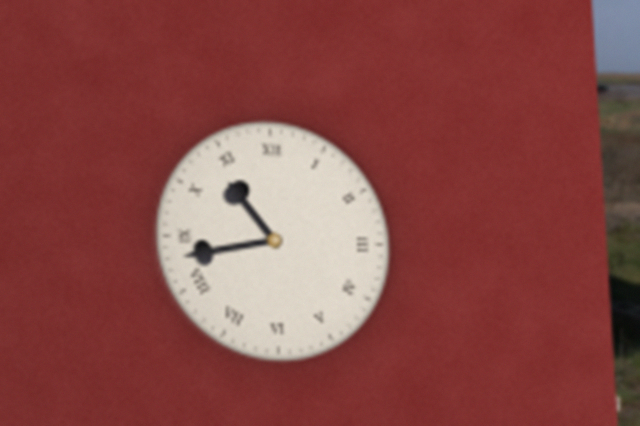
10:43
